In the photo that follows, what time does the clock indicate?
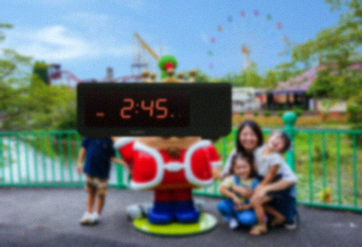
2:45
